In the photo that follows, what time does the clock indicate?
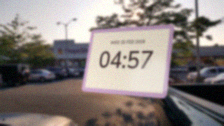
4:57
